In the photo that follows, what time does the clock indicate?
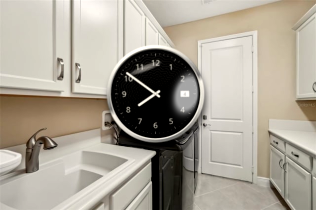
7:51
